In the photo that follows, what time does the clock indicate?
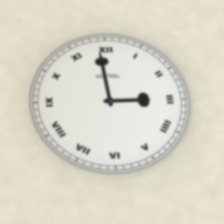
2:59
